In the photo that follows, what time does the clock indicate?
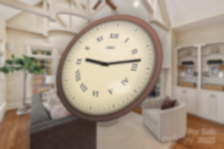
9:13
